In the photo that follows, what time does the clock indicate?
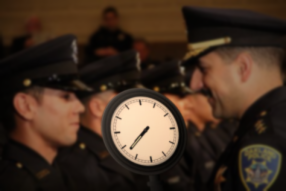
7:38
